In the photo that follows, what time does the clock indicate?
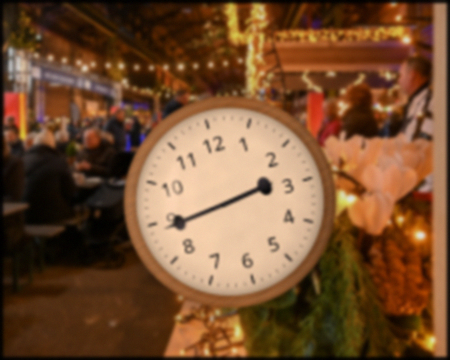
2:44
